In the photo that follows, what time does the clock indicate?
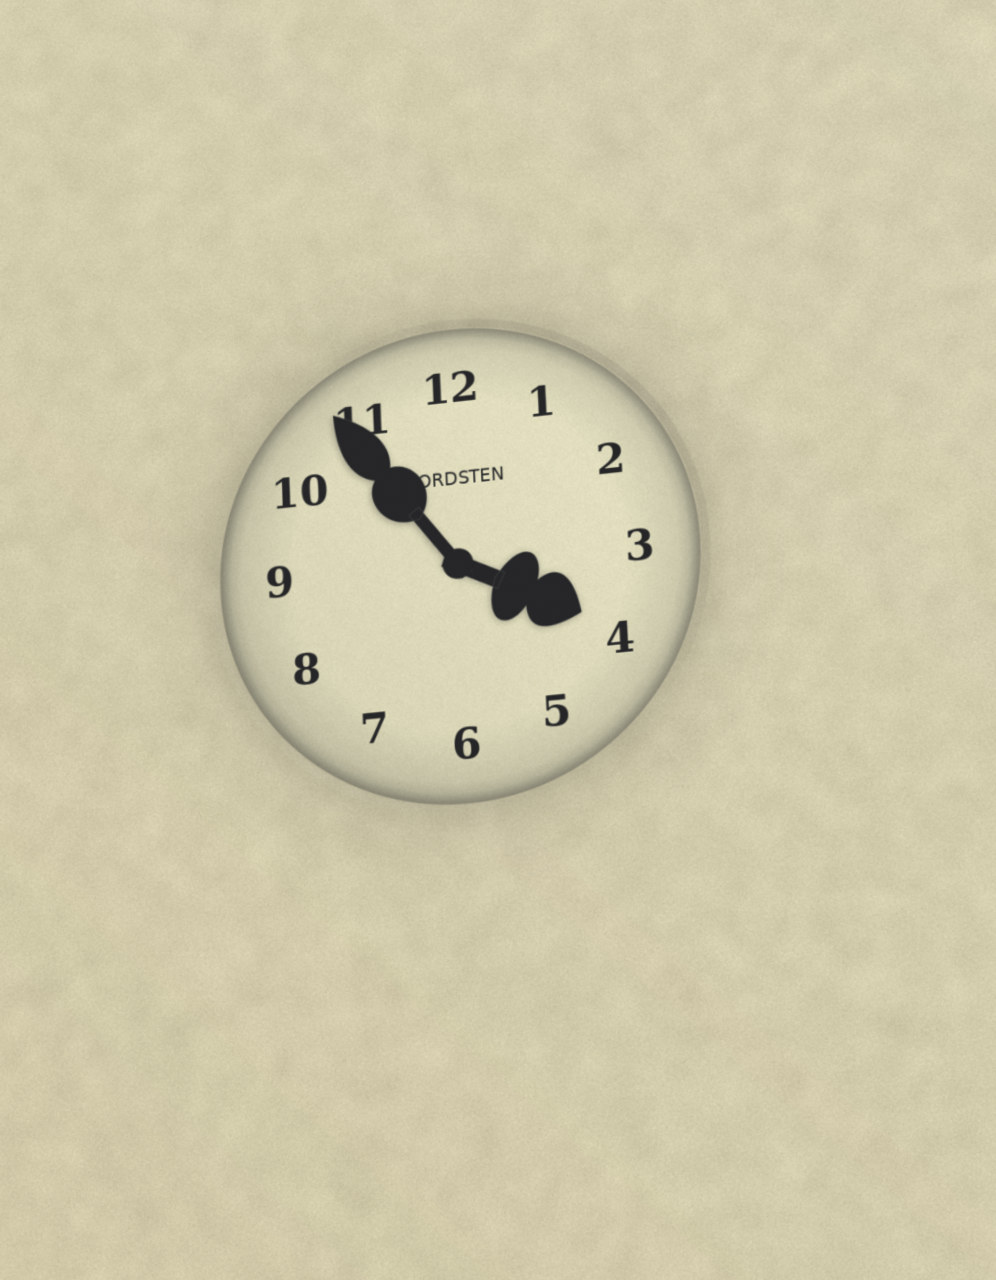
3:54
